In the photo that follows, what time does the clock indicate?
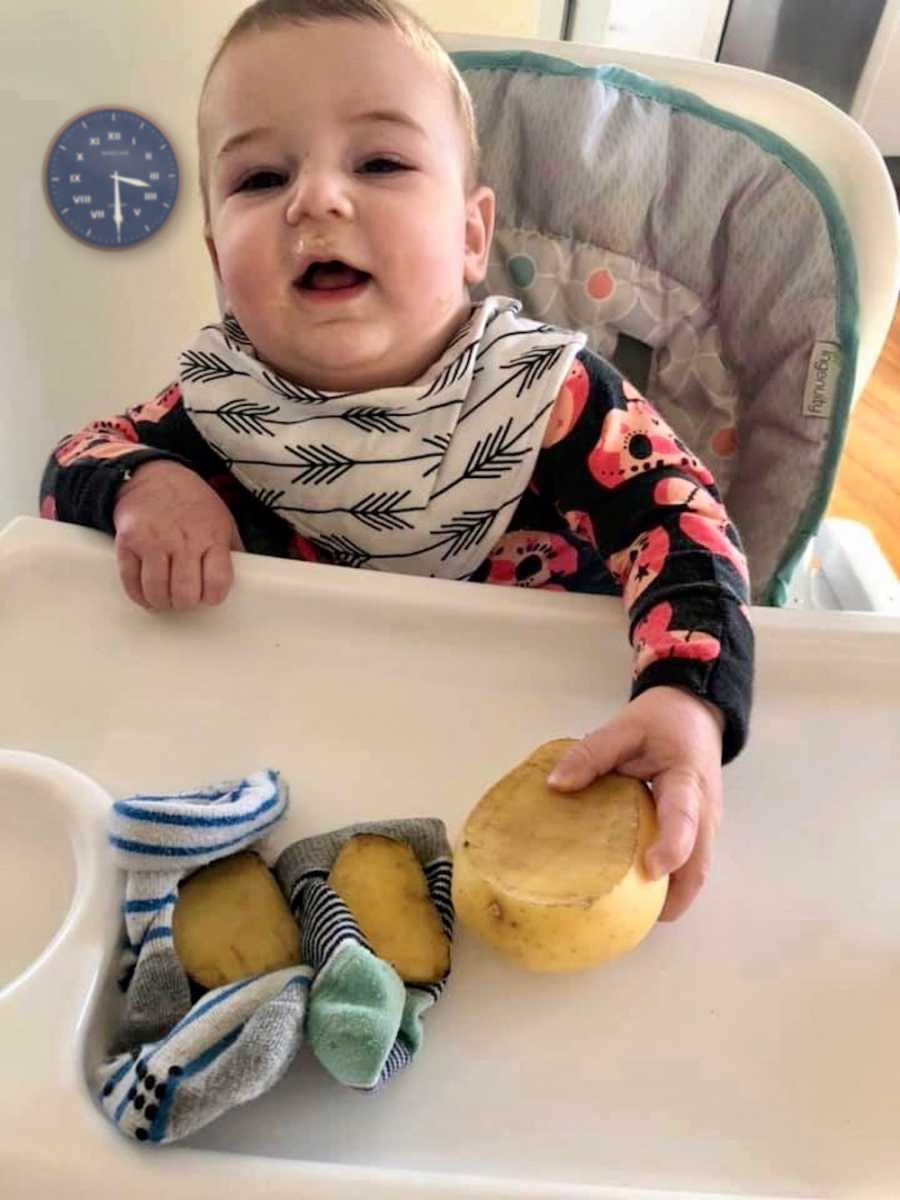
3:30
